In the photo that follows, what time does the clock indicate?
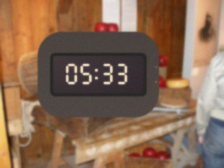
5:33
